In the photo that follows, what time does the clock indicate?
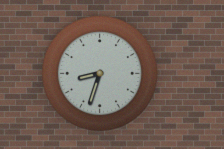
8:33
